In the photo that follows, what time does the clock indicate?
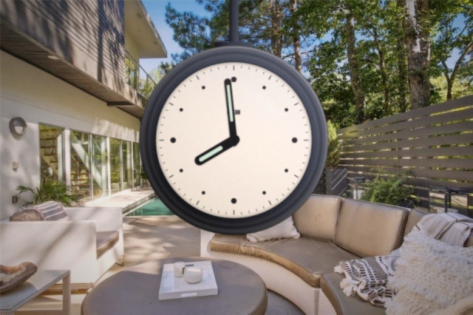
7:59
